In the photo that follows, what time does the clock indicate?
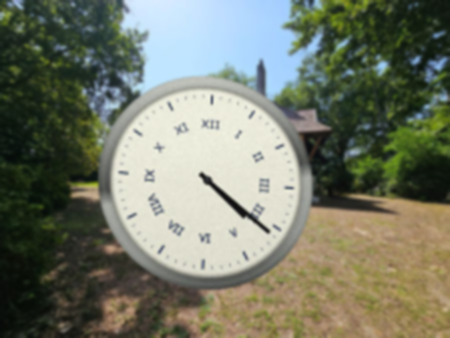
4:21
